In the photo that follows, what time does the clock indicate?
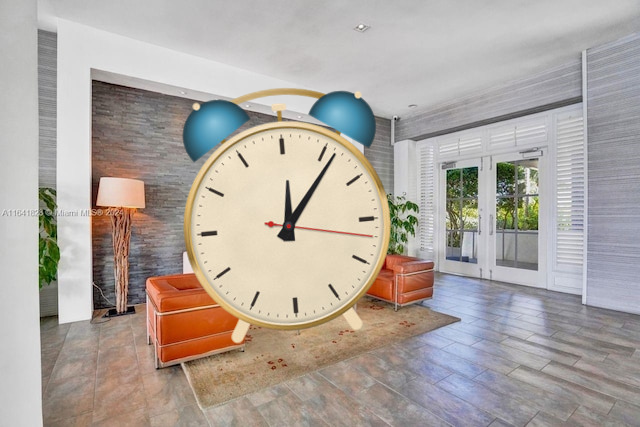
12:06:17
